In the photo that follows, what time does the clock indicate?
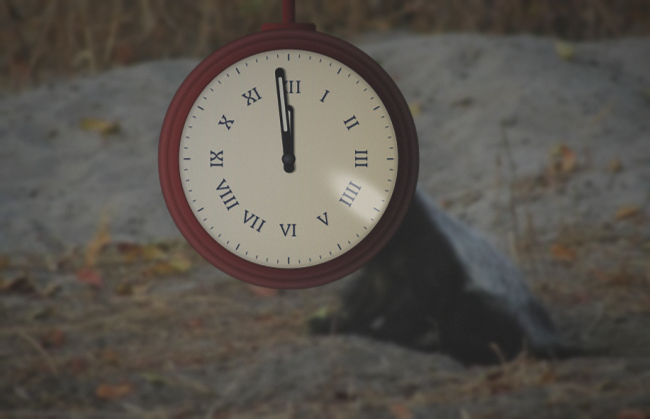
11:59
